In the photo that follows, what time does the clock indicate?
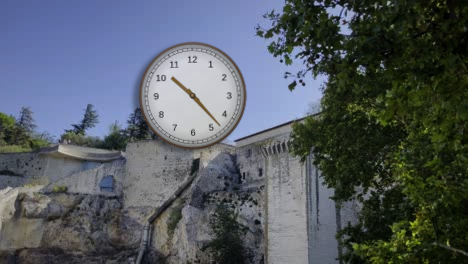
10:23
